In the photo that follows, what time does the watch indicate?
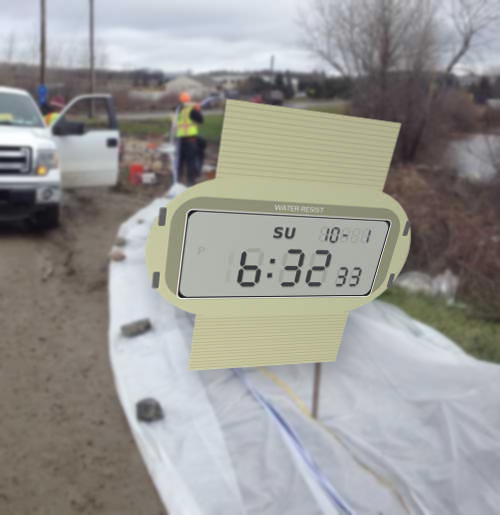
6:32:33
